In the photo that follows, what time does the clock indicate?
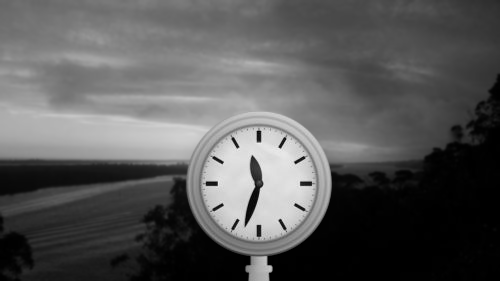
11:33
